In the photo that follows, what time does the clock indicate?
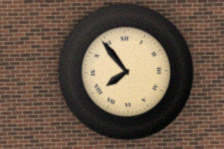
7:54
